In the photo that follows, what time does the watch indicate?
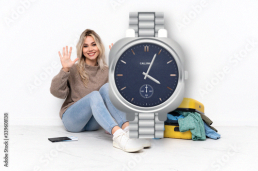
4:04
